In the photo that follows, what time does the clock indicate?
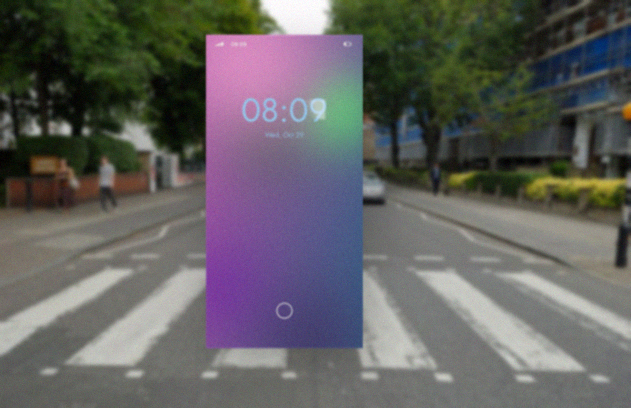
8:09
